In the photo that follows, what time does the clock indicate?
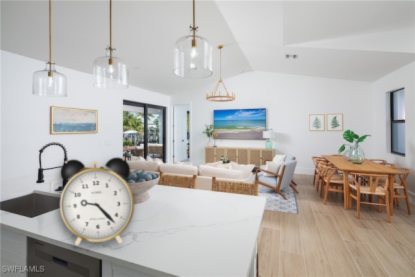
9:23
